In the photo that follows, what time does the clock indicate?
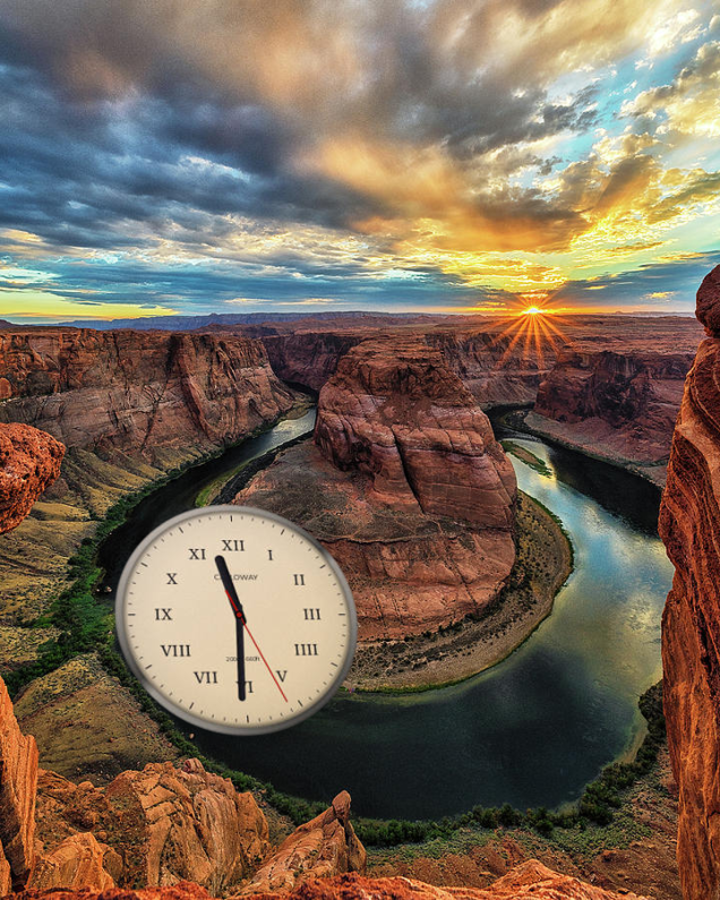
11:30:26
